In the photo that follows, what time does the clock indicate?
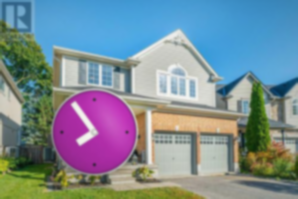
7:54
